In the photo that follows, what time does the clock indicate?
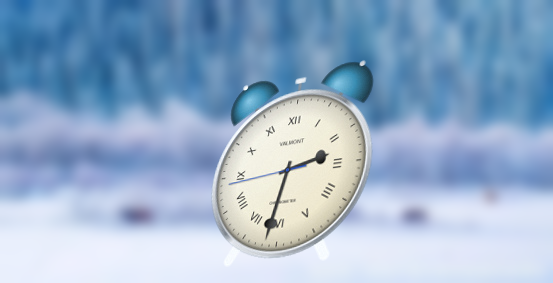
2:31:44
